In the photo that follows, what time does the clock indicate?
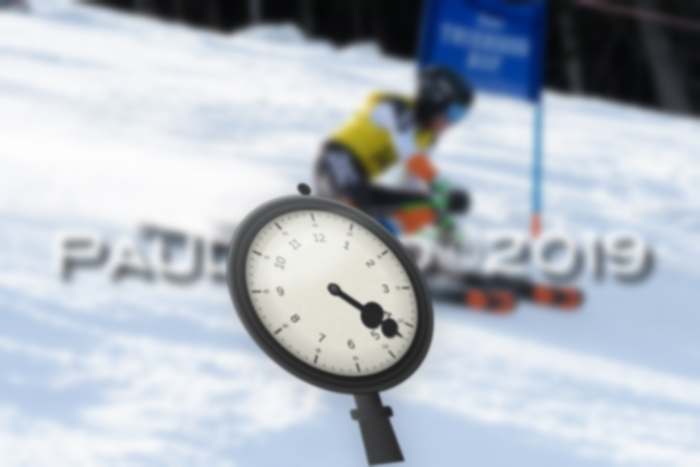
4:22
